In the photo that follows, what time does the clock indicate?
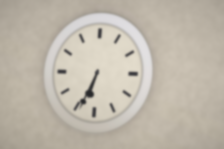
6:34
